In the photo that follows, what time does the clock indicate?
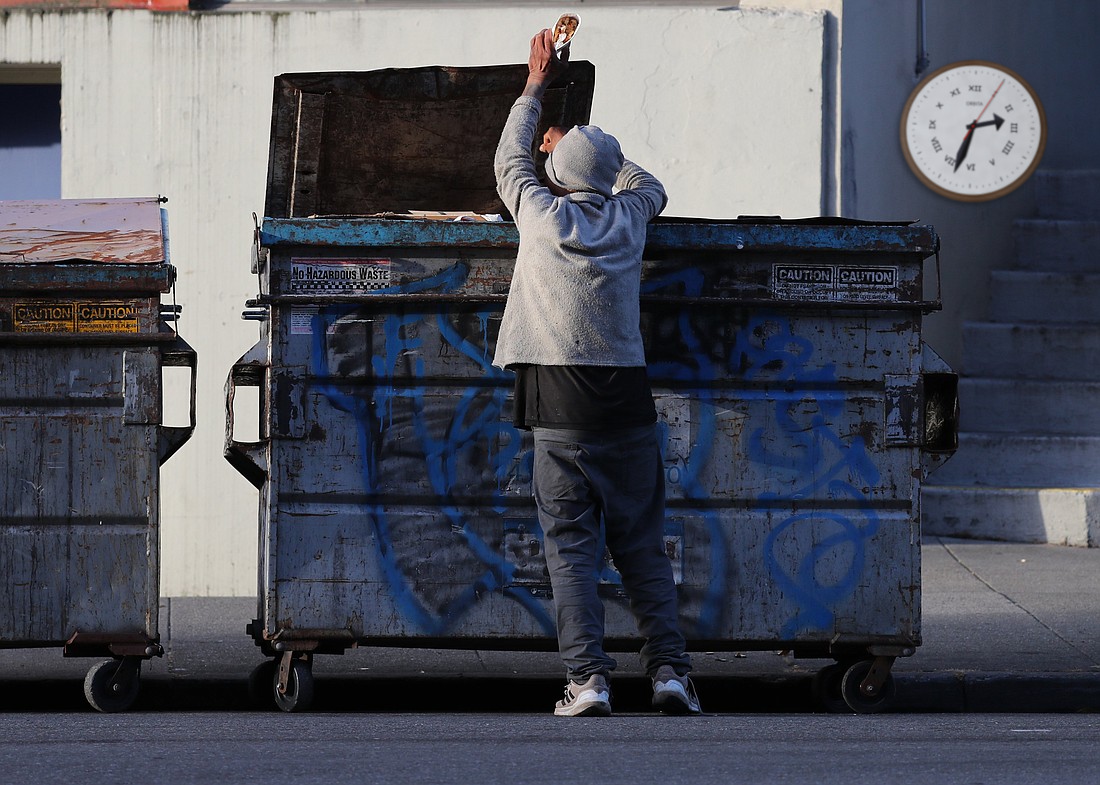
2:33:05
